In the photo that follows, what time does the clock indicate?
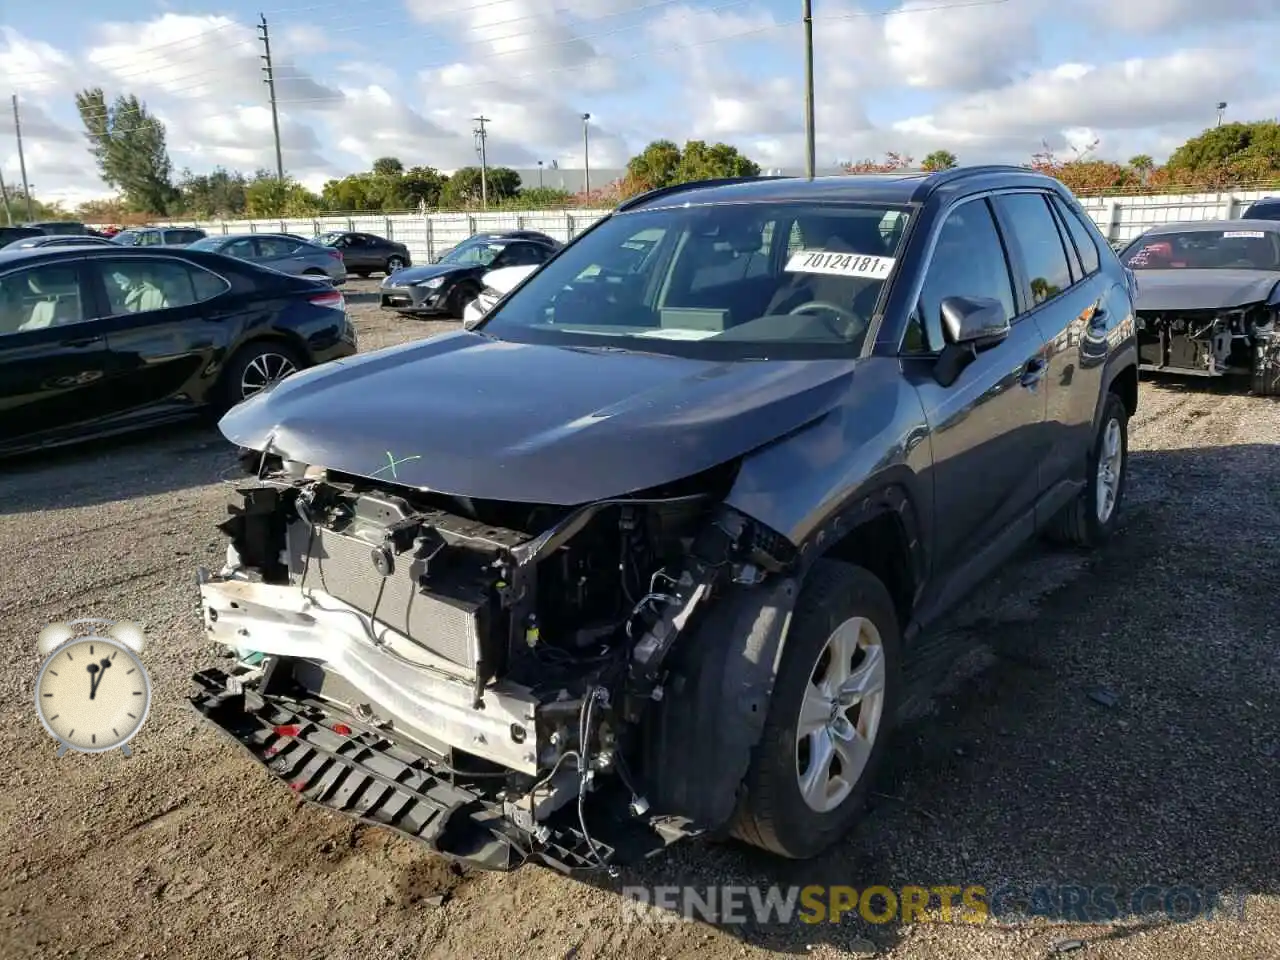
12:04
